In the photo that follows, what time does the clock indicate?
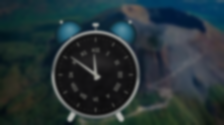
11:51
